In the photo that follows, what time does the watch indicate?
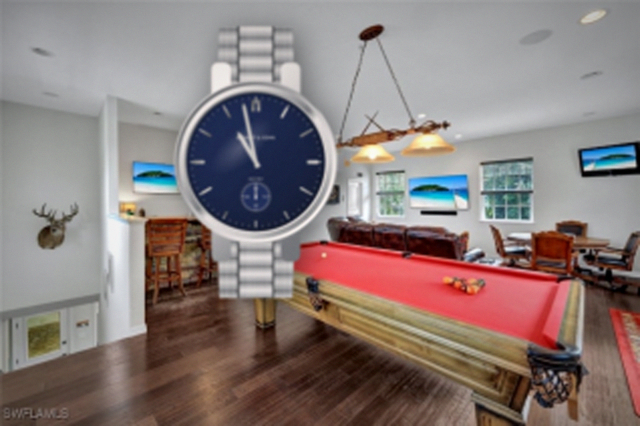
10:58
